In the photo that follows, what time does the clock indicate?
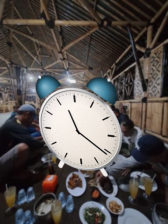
11:21
